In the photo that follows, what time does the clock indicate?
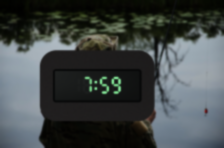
7:59
